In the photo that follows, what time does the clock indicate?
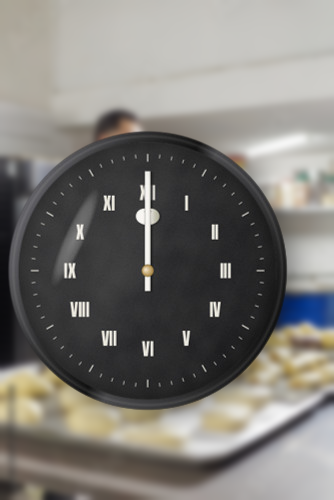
12:00
